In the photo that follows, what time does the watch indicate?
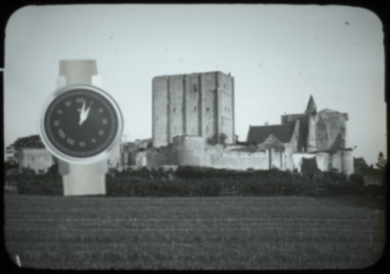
1:02
